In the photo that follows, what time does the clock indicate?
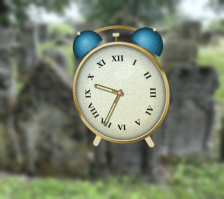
9:35
